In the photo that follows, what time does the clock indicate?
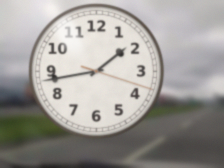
1:43:18
